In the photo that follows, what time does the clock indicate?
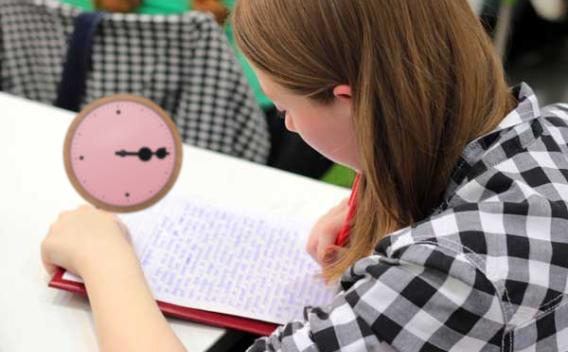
3:16
